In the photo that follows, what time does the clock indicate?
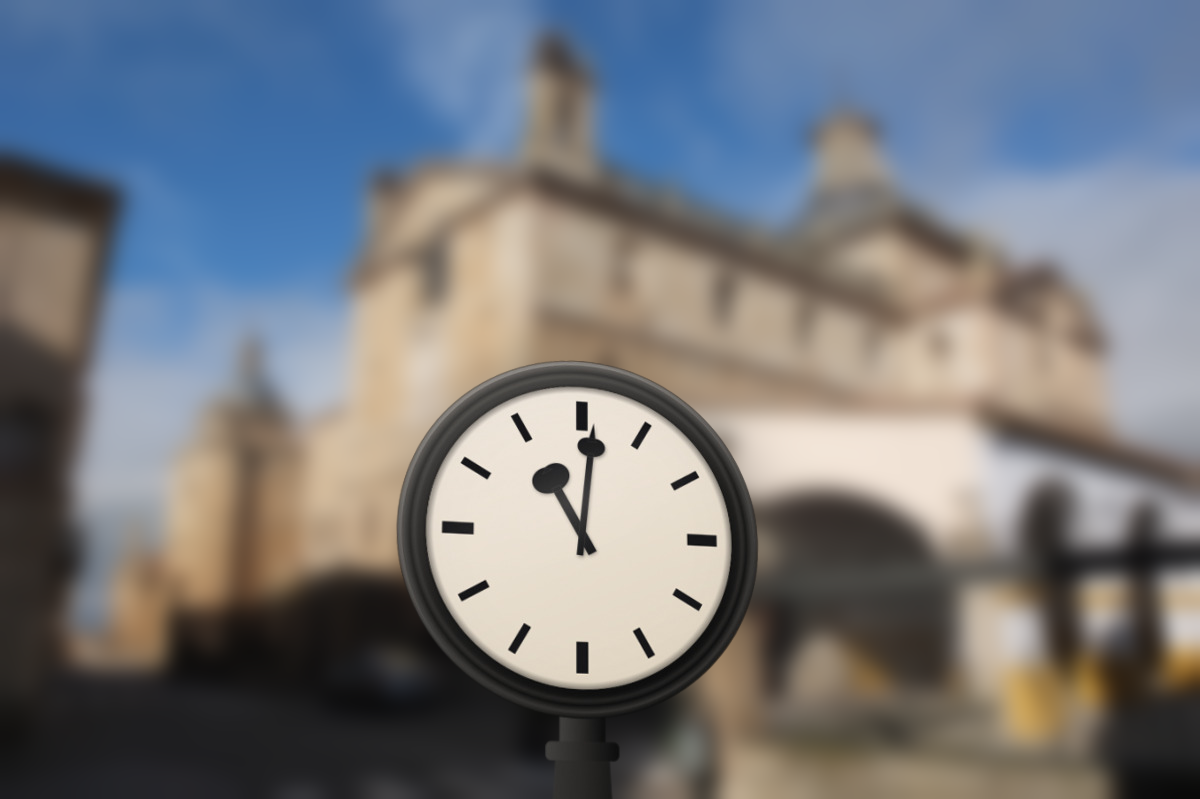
11:01
